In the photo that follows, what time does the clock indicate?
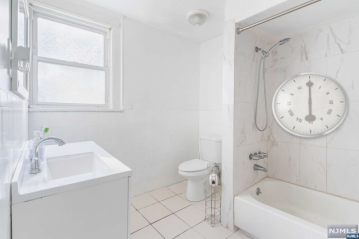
6:00
